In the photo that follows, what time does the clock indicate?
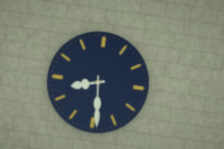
8:29
